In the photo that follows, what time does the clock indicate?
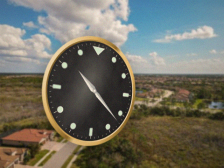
10:22
